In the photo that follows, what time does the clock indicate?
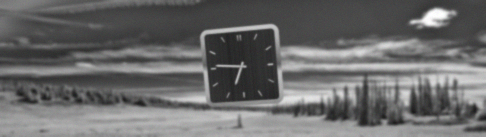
6:46
